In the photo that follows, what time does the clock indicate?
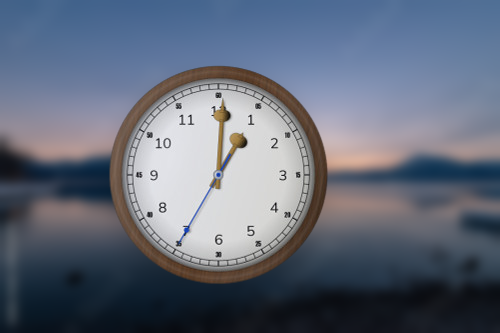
1:00:35
